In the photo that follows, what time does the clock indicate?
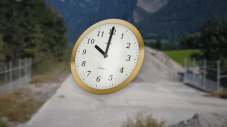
10:00
